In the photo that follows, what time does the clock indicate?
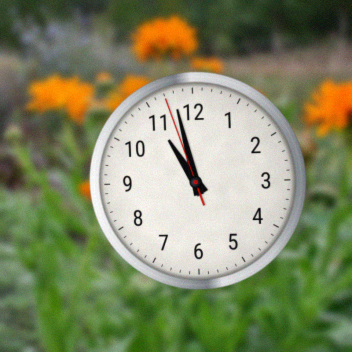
10:57:57
